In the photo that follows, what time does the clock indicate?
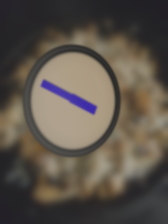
3:49
